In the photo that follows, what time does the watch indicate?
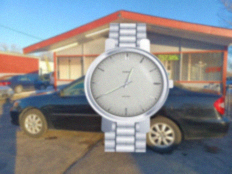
12:40
